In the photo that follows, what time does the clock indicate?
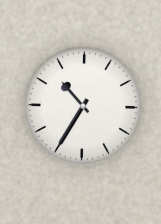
10:35
